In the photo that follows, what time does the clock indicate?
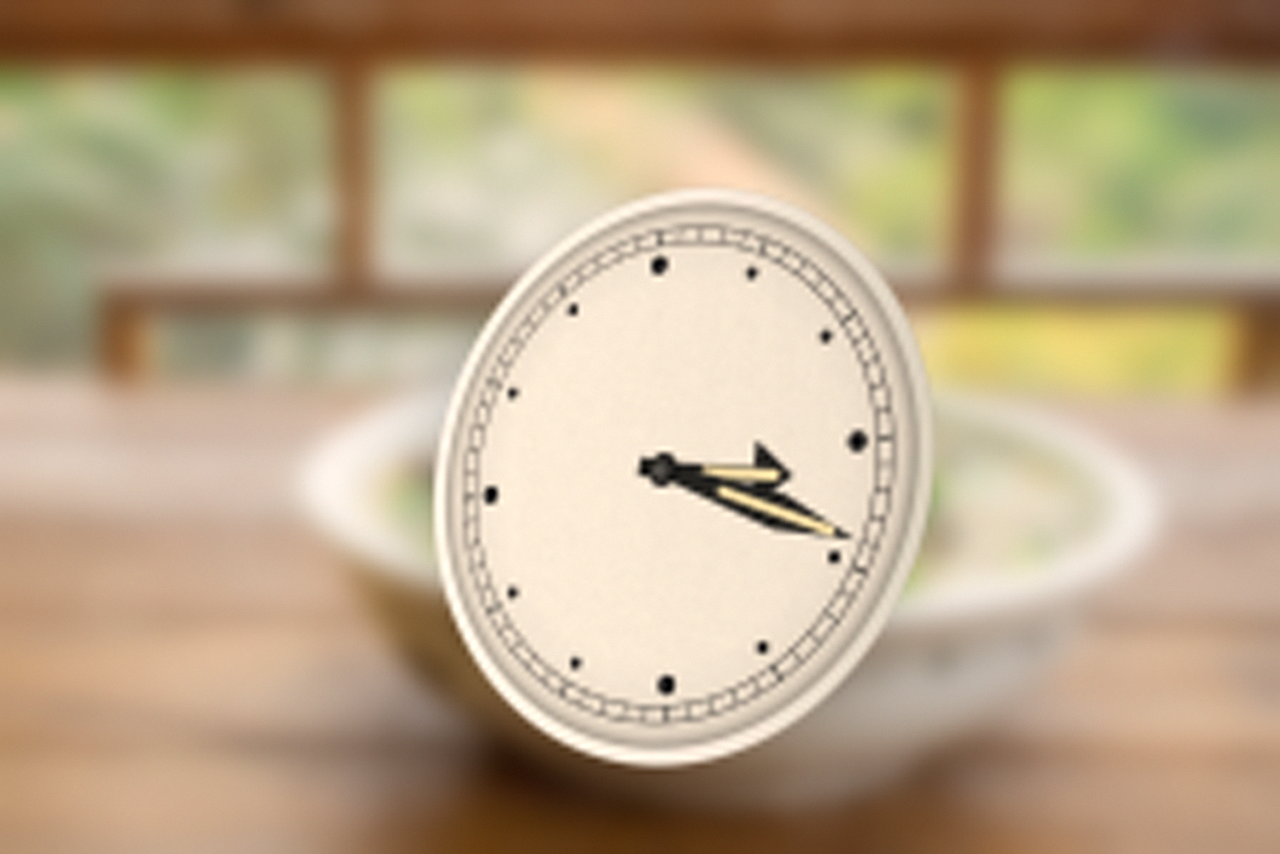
3:19
